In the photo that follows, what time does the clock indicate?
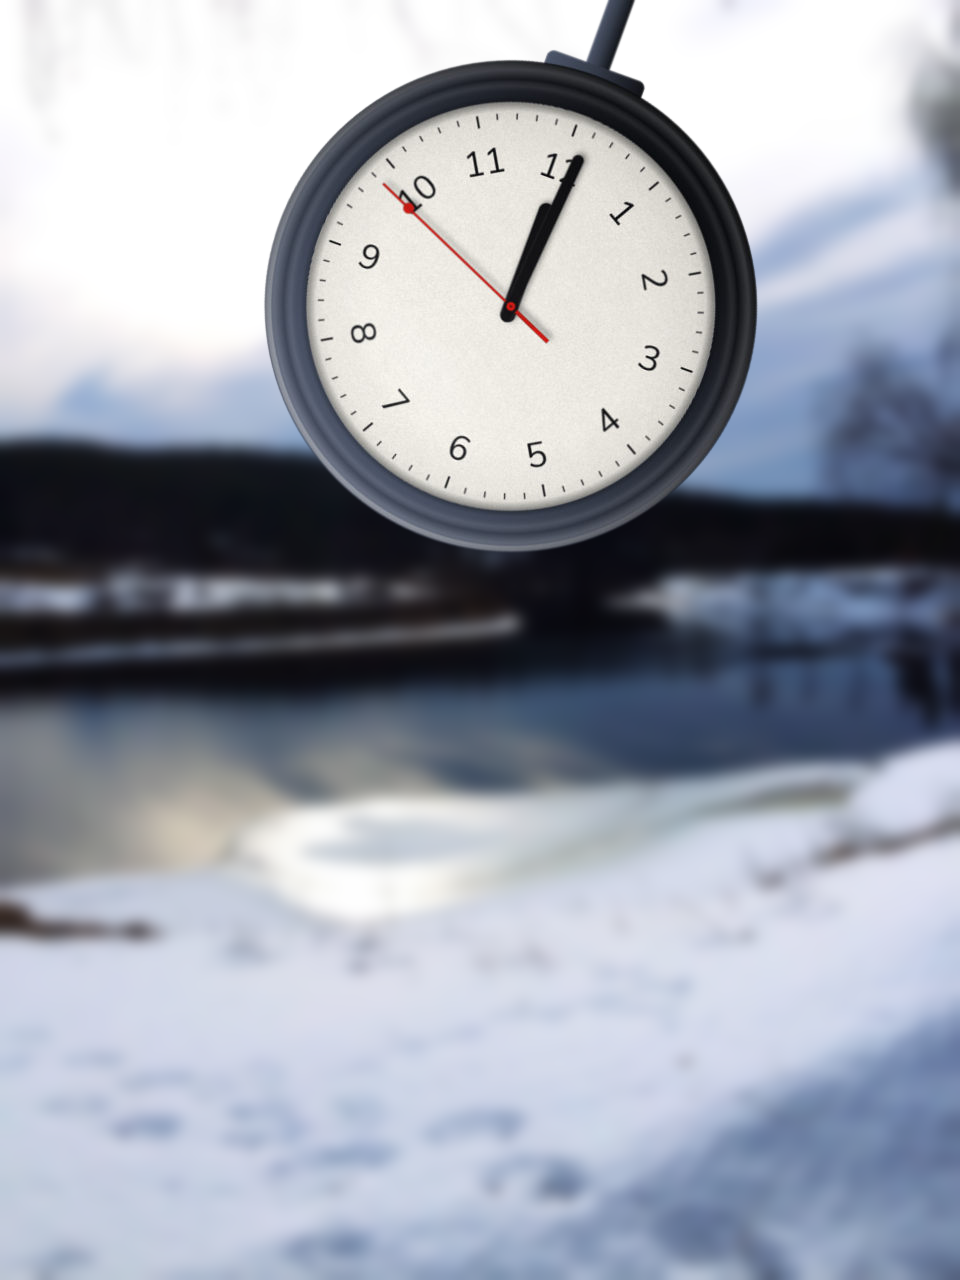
12:00:49
